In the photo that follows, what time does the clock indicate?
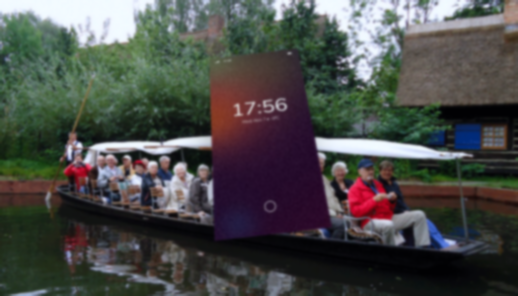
17:56
